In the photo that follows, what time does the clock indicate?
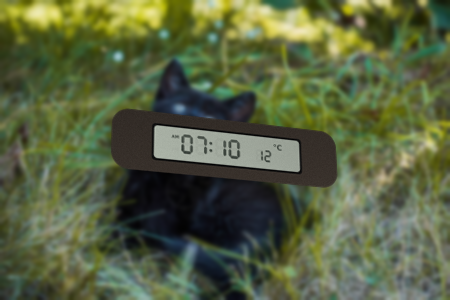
7:10
